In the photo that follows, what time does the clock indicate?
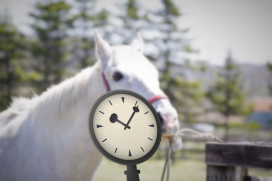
10:06
